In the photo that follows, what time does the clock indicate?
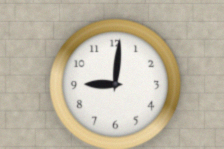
9:01
